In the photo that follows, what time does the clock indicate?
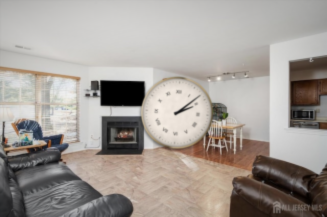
2:08
